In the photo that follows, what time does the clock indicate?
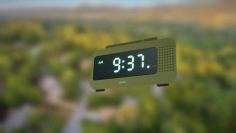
9:37
